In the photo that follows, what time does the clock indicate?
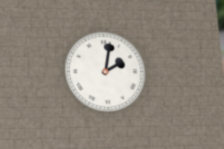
2:02
